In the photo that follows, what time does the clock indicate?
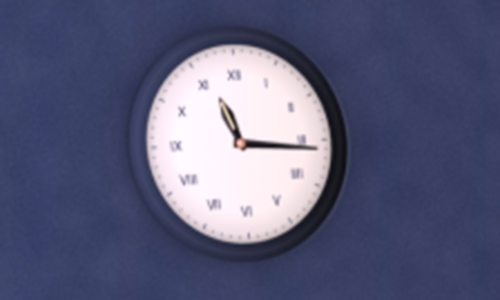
11:16
